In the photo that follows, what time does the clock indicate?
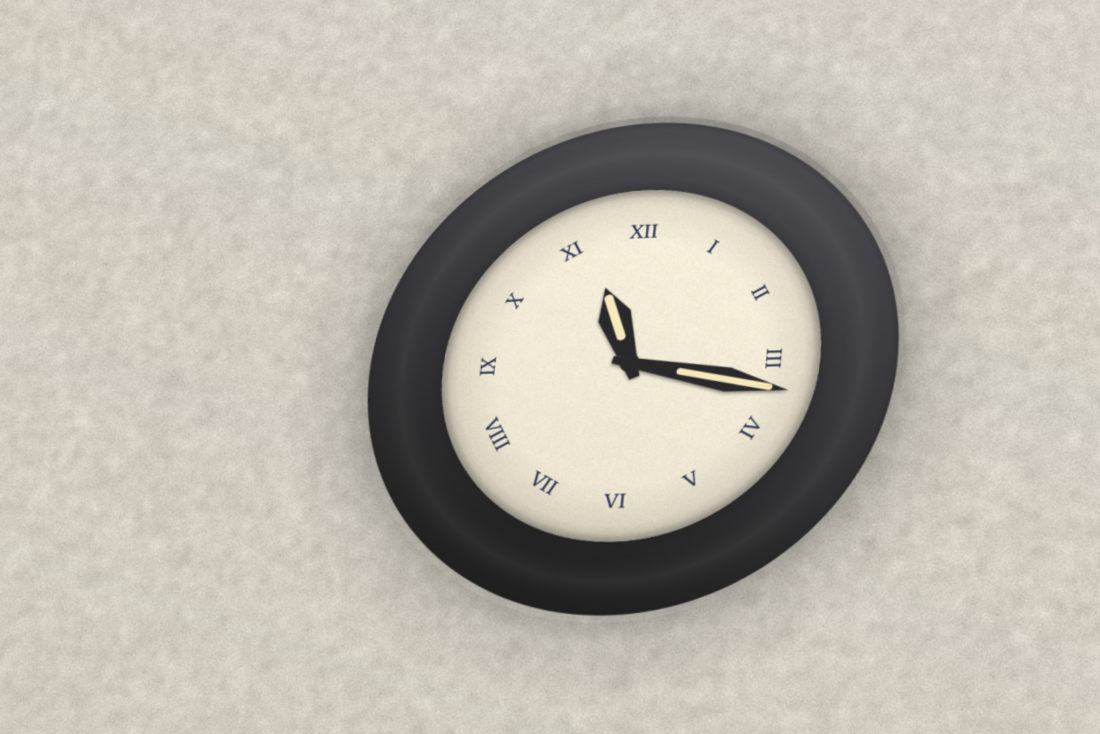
11:17
